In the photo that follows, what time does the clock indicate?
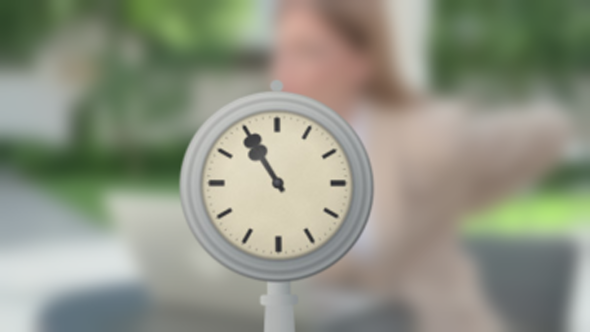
10:55
